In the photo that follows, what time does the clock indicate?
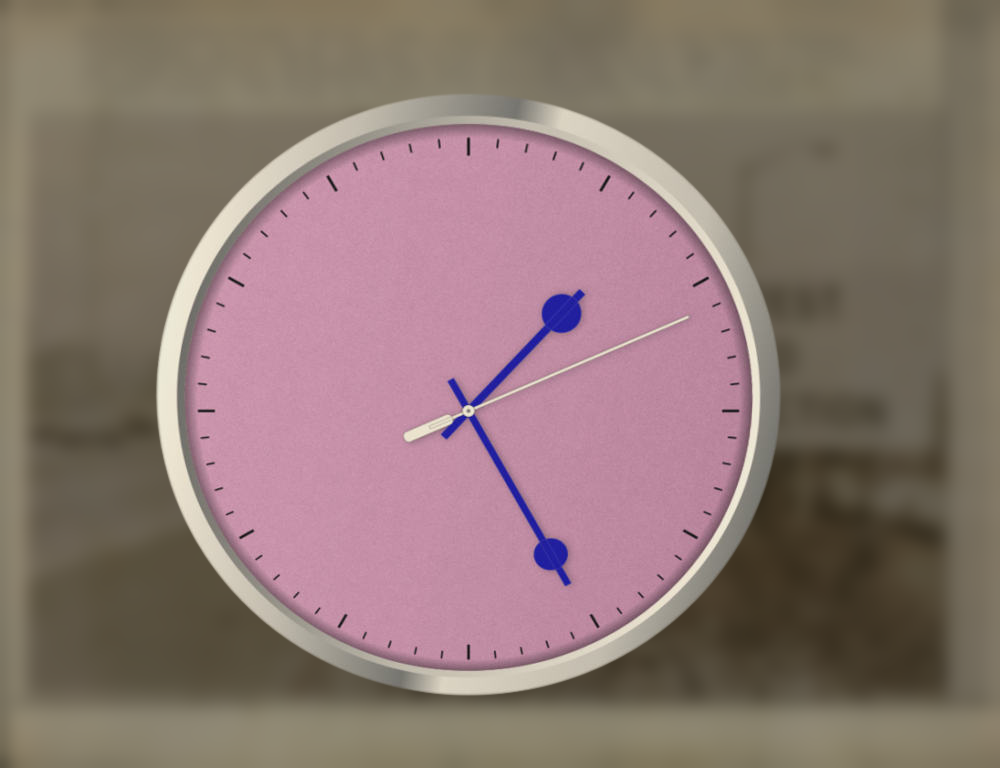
1:25:11
